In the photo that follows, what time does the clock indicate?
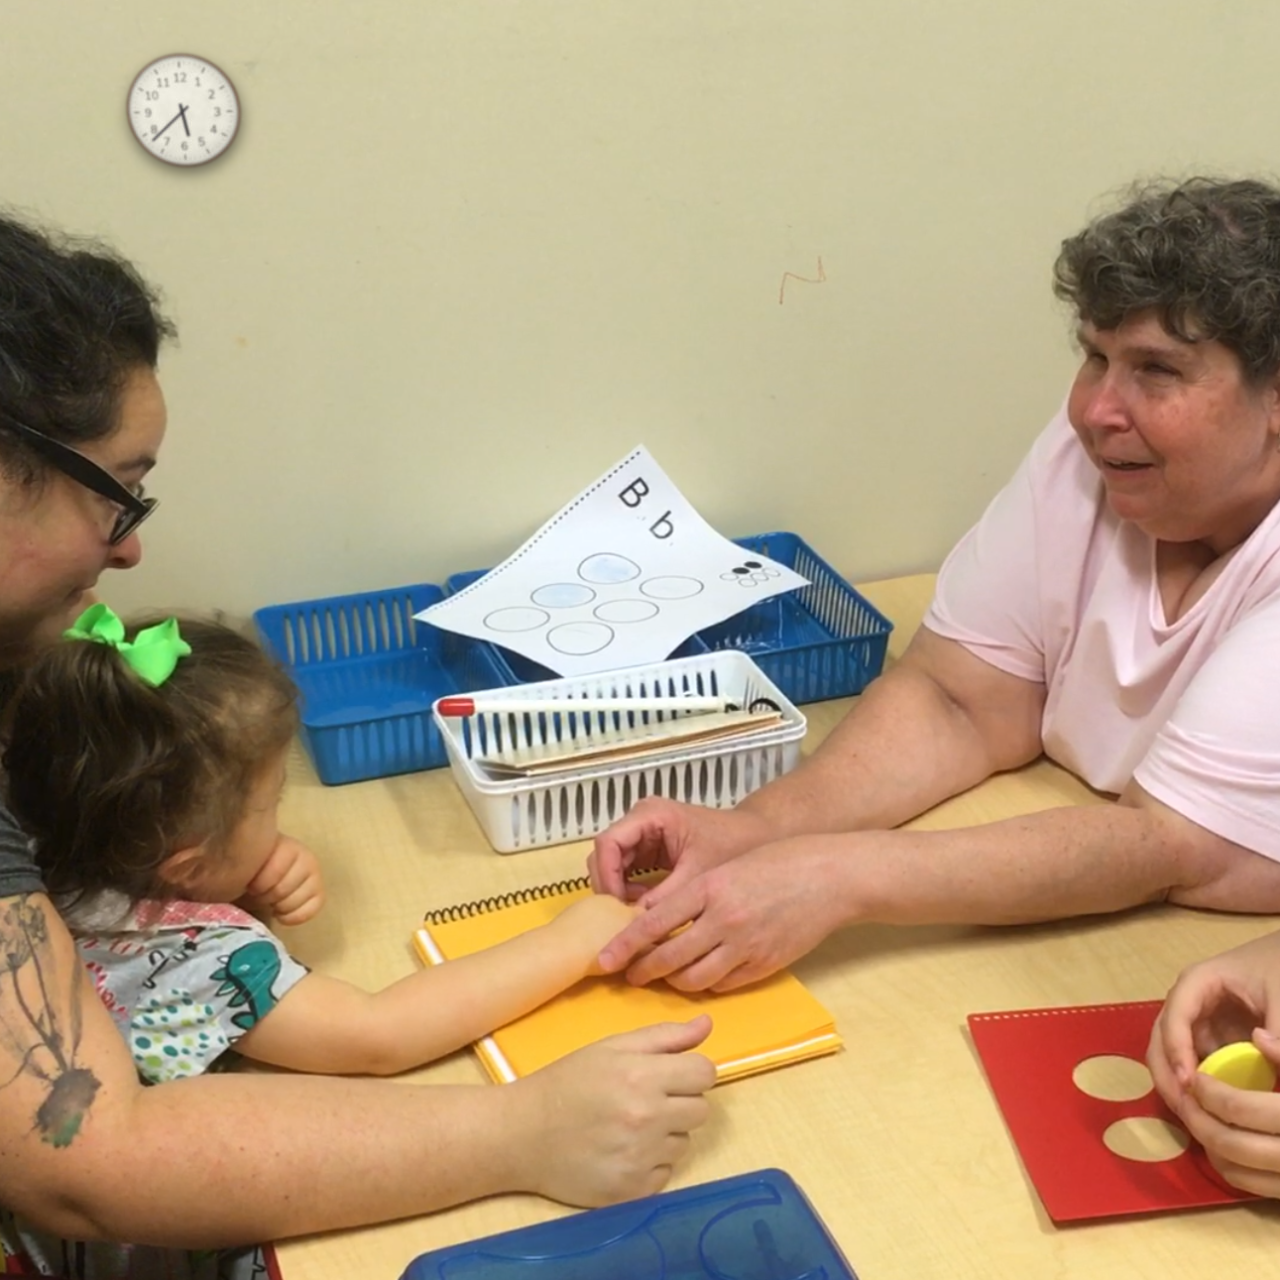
5:38
